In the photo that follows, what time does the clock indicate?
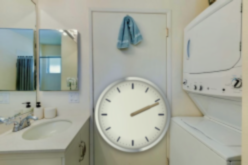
2:11
